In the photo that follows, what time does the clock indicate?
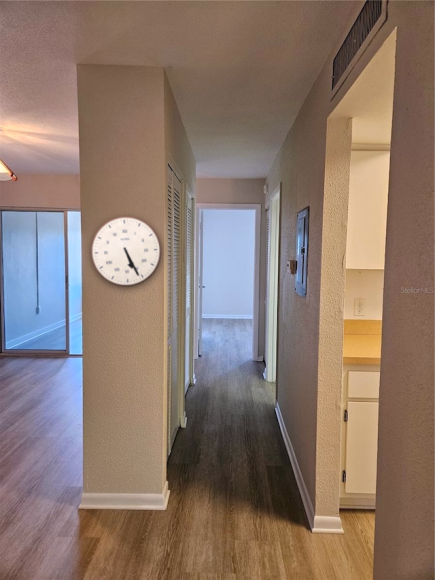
5:26
